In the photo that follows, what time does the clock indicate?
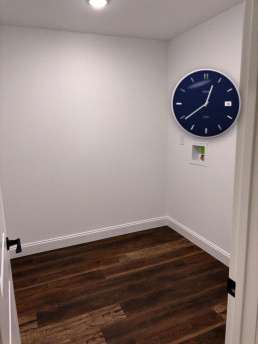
12:39
